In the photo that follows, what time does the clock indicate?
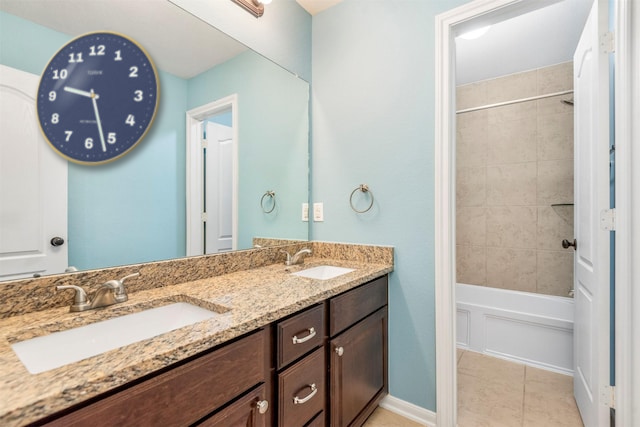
9:27
